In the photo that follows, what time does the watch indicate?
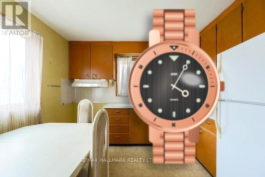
4:05
